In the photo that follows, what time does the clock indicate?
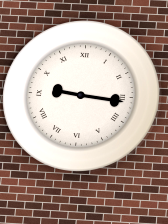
9:16
